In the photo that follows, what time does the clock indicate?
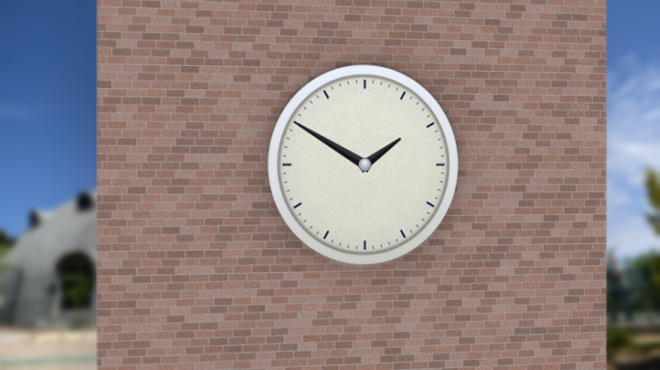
1:50
